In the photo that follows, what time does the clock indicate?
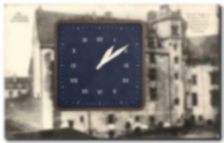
1:09
